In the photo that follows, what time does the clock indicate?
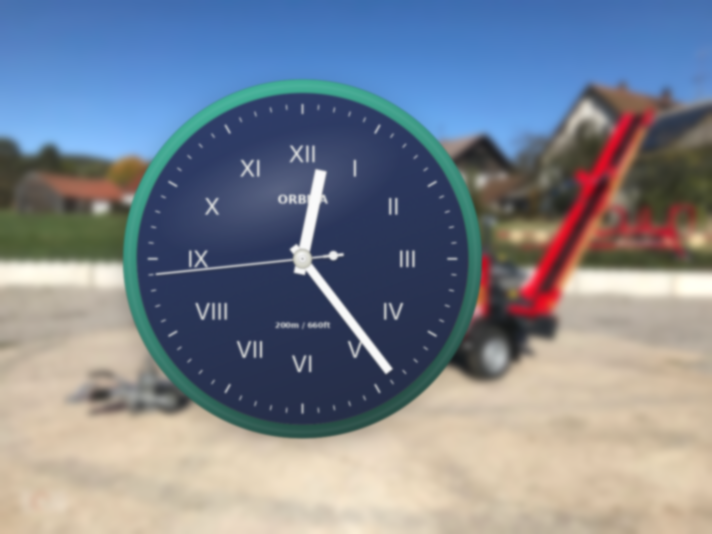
12:23:44
